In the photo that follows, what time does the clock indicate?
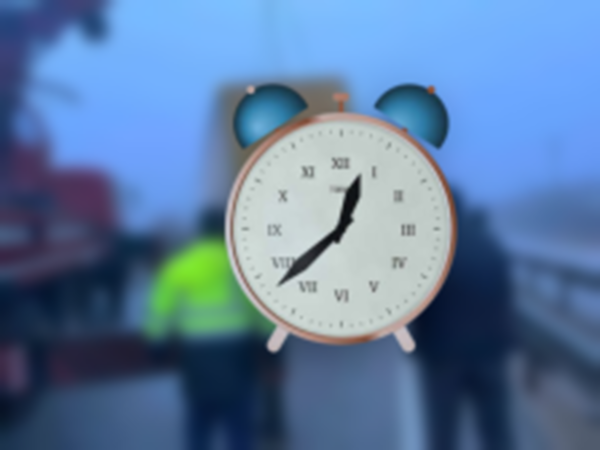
12:38
